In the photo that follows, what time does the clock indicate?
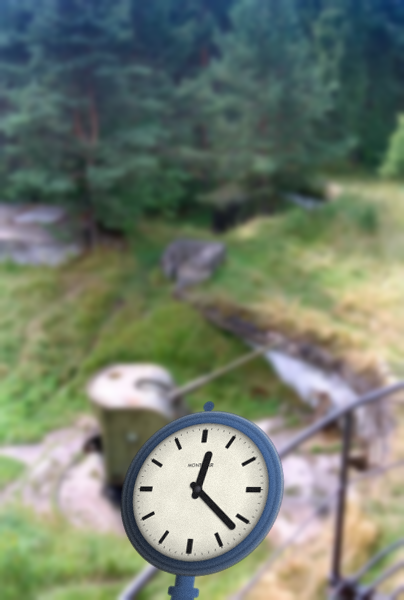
12:22
